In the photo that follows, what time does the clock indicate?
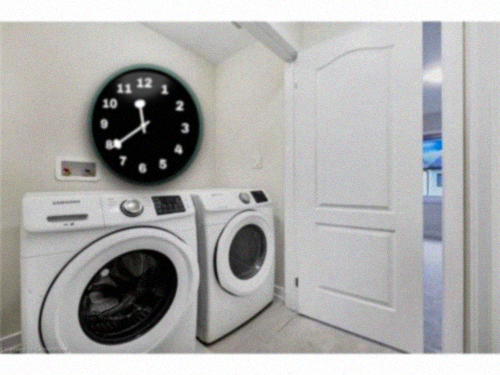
11:39
